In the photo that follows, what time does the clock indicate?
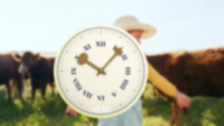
10:07
